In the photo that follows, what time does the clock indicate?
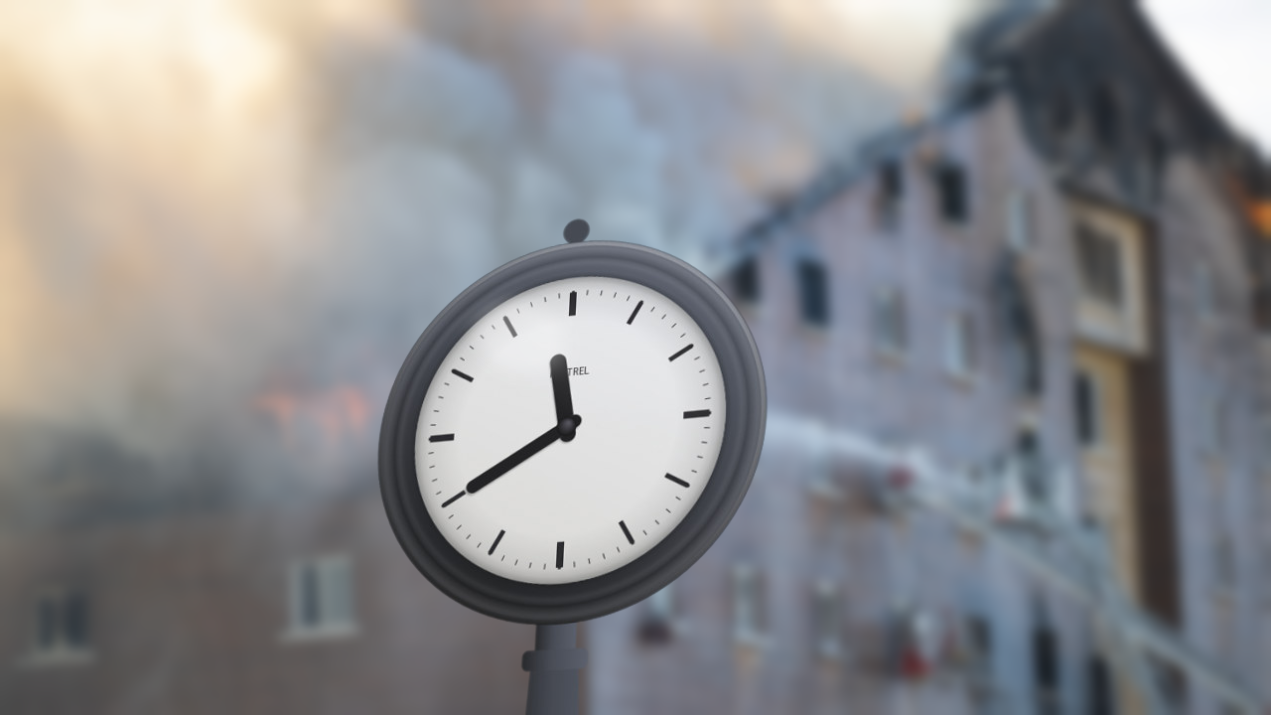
11:40
